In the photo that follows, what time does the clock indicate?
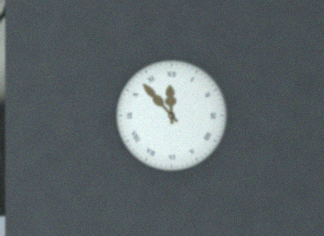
11:53
